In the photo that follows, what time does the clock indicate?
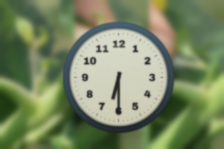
6:30
